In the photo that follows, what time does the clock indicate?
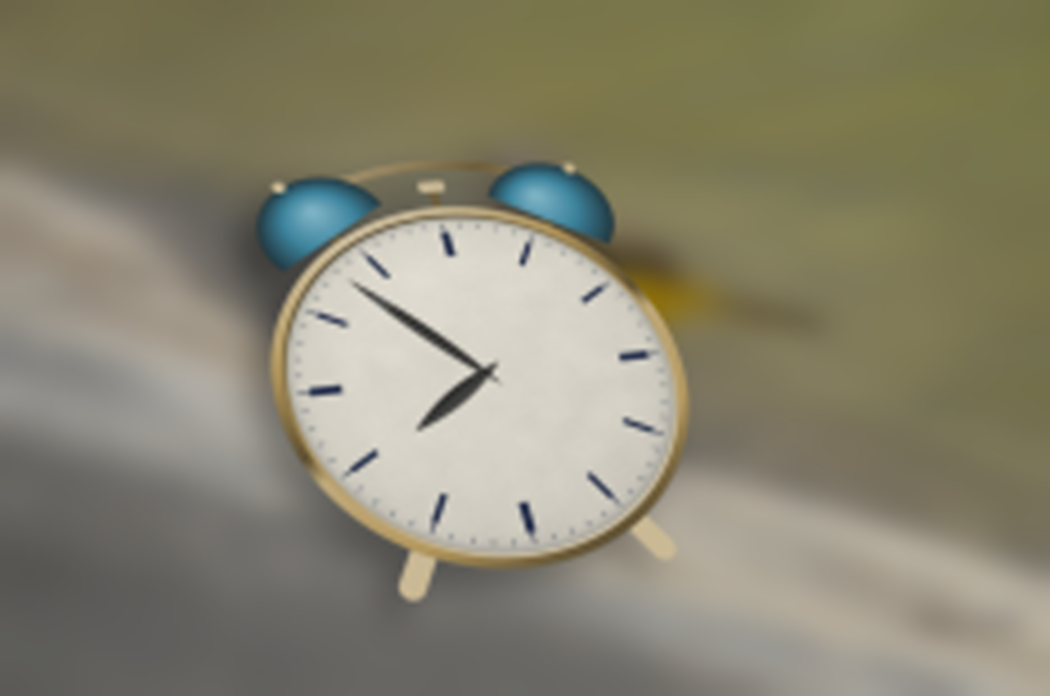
7:53
